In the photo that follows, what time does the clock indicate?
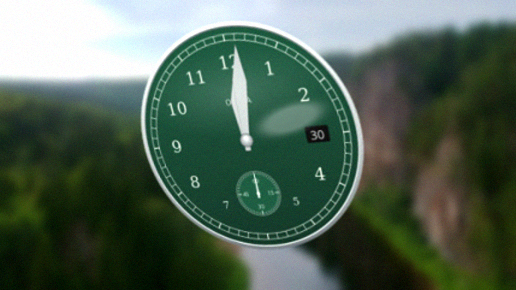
12:01
